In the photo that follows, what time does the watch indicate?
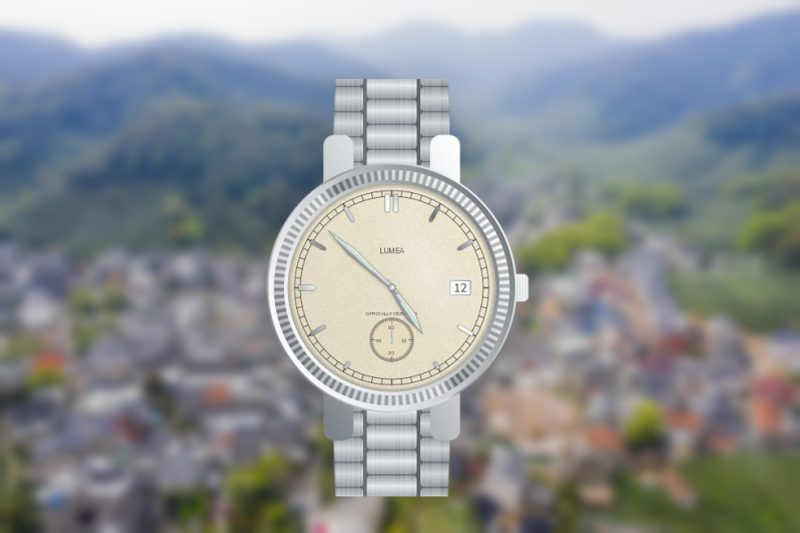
4:52
